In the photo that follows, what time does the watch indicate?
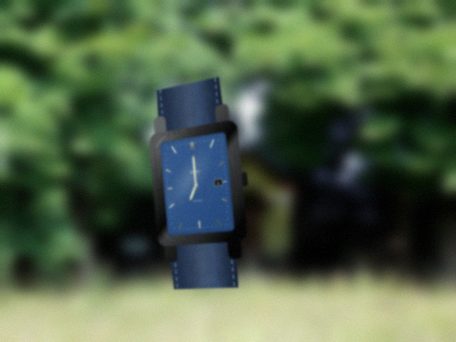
7:00
